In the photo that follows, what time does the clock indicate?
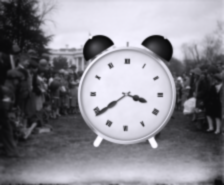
3:39
